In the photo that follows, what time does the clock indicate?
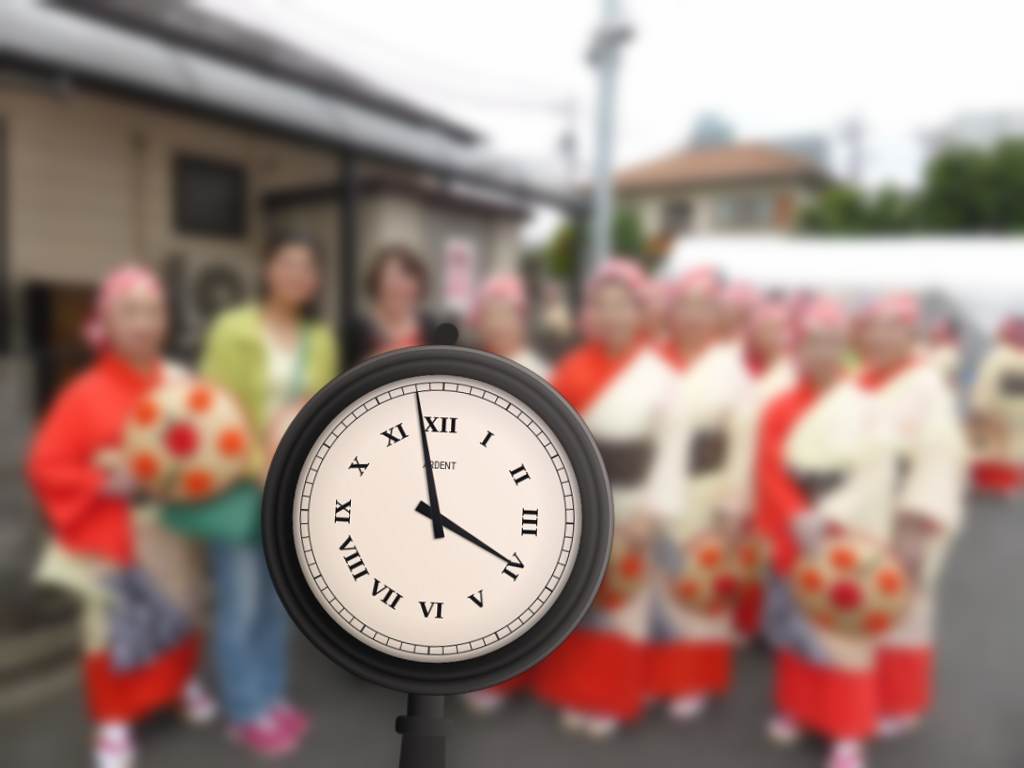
3:58
